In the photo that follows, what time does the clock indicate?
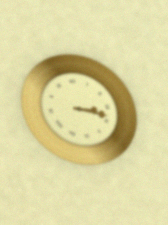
3:18
